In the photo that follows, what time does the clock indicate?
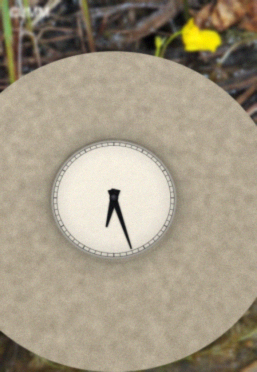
6:27
